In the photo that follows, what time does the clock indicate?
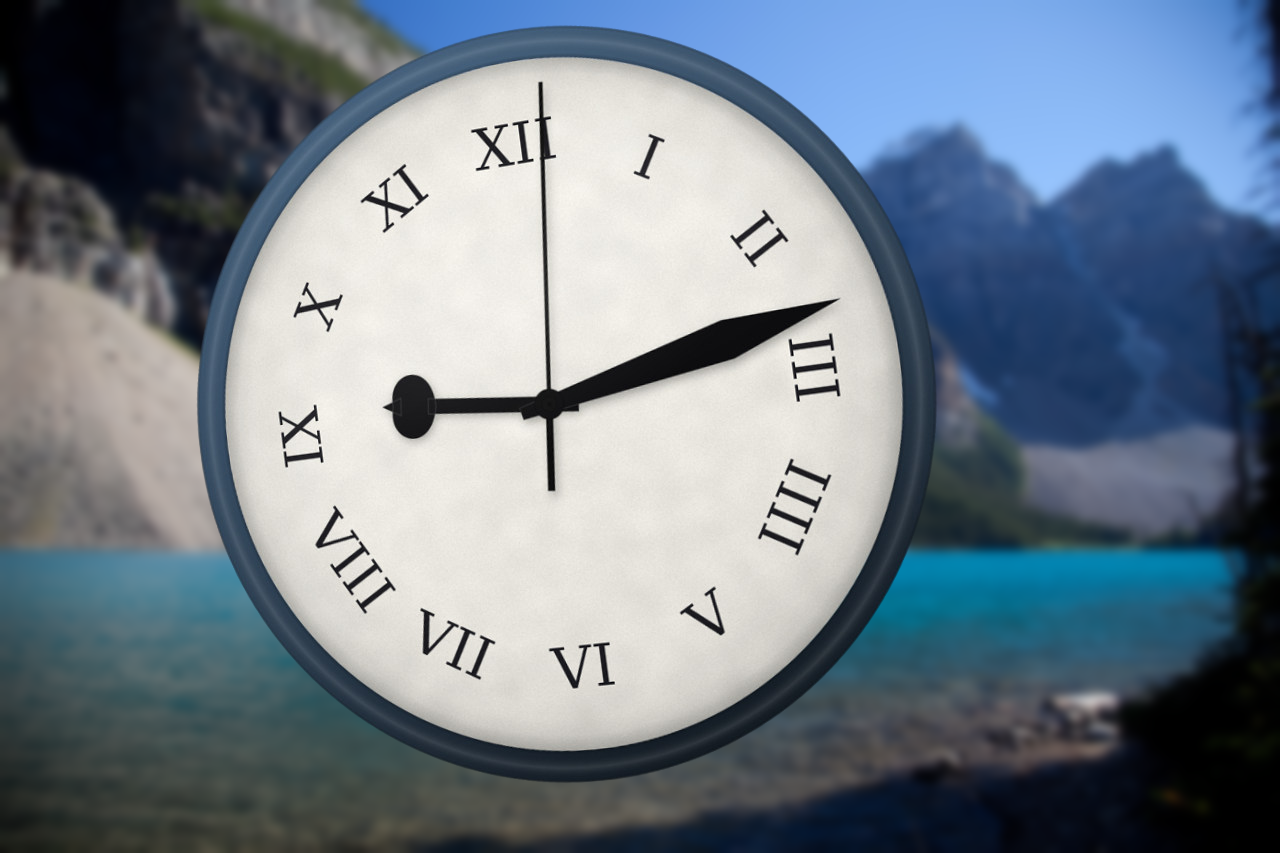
9:13:01
